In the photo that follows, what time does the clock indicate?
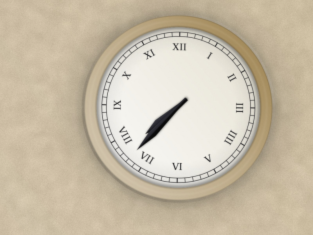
7:37
